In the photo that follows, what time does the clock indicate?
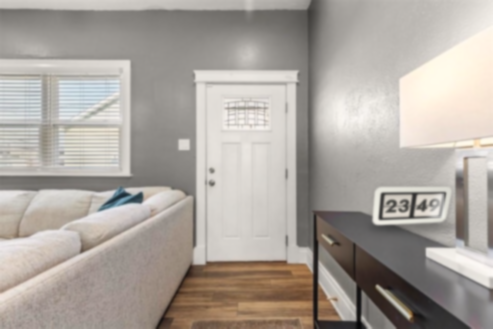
23:49
